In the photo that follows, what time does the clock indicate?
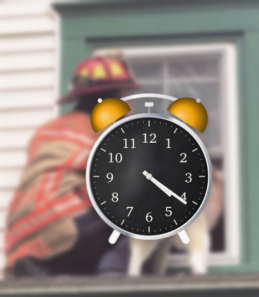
4:21
